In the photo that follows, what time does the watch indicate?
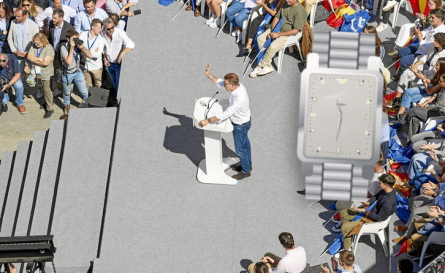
11:31
